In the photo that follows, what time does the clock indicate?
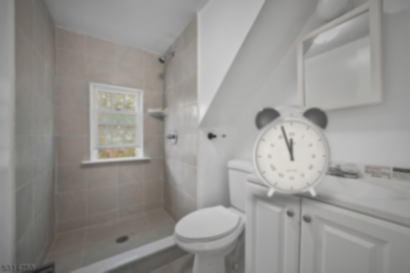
11:57
